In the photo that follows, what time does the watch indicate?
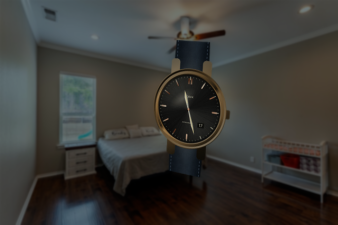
11:27
